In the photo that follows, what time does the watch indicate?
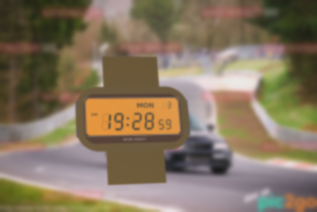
19:28:59
